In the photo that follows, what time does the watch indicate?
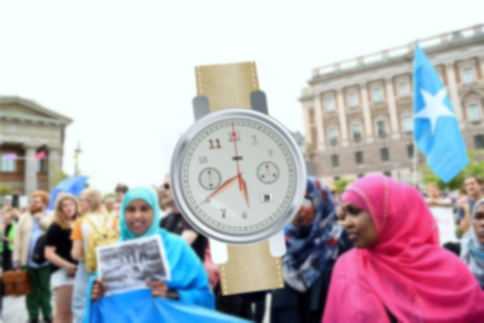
5:40
